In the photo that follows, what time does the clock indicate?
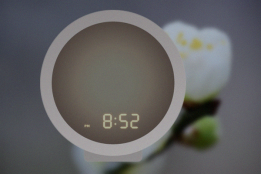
8:52
